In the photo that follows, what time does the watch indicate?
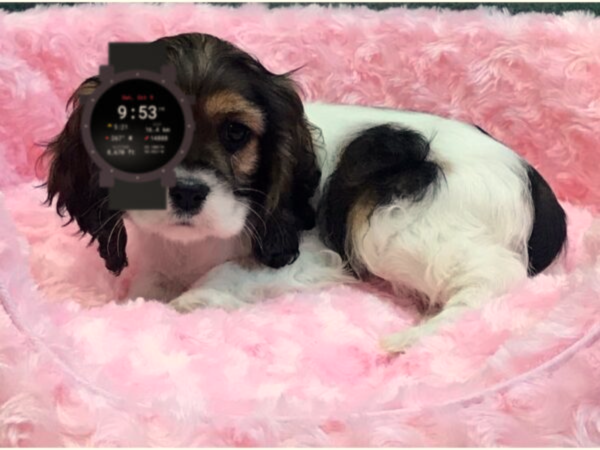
9:53
